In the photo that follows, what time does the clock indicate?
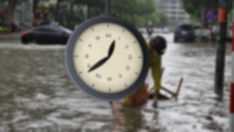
12:39
